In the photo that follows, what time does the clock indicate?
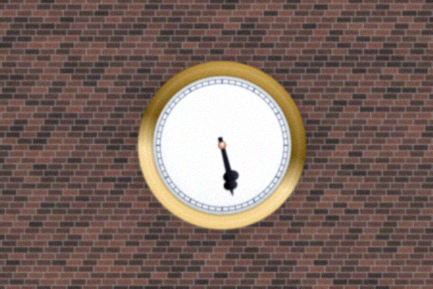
5:28
